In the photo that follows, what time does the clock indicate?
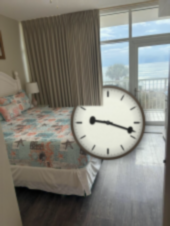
9:18
